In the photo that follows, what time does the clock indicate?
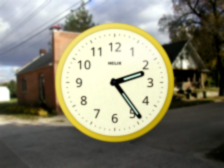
2:24
